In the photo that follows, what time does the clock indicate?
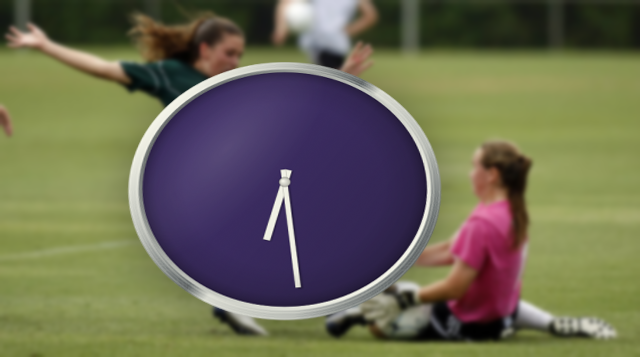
6:29
